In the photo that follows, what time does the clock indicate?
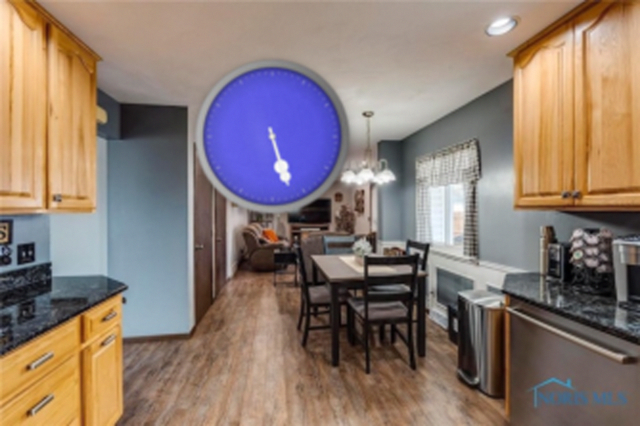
5:27
